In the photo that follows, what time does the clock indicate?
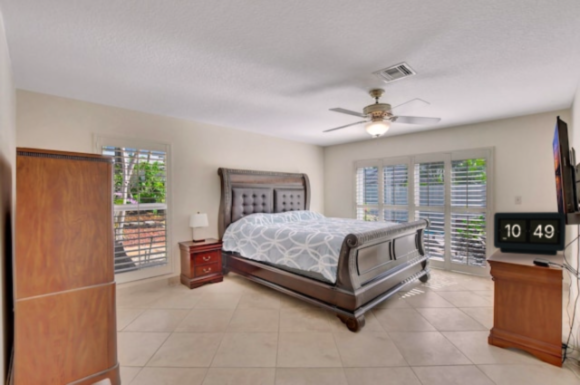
10:49
